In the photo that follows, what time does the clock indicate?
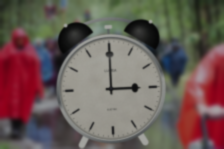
3:00
